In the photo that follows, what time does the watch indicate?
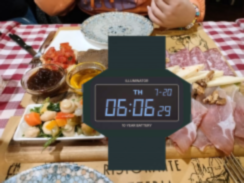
6:06:29
